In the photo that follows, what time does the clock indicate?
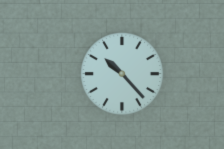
10:23
